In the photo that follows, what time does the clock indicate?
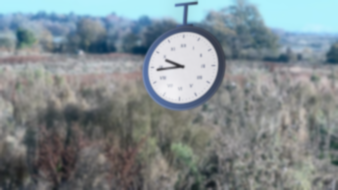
9:44
